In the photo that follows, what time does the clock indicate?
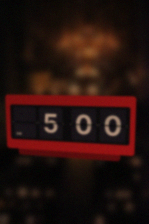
5:00
